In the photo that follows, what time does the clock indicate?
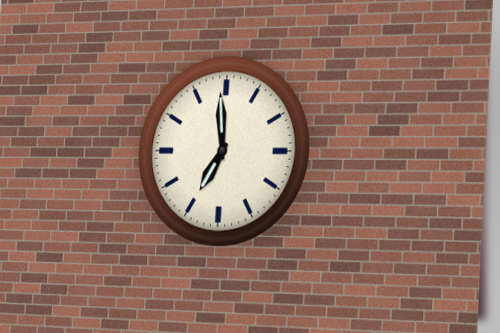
6:59
